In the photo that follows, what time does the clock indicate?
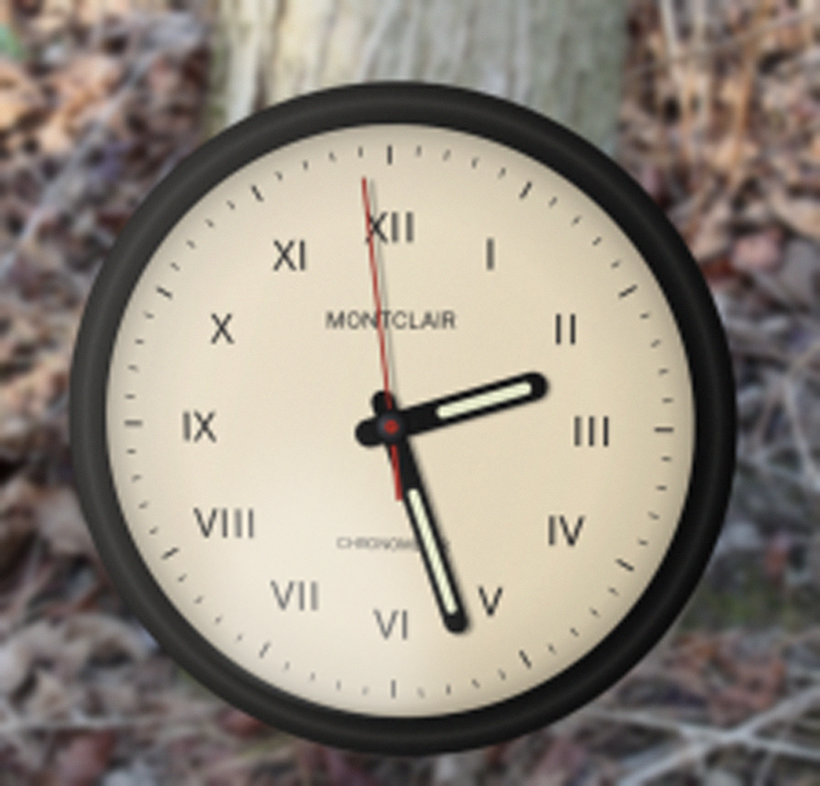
2:26:59
